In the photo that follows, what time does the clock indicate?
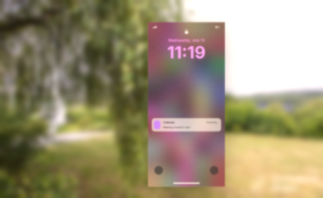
11:19
